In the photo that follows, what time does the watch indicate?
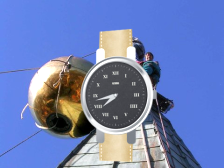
7:43
